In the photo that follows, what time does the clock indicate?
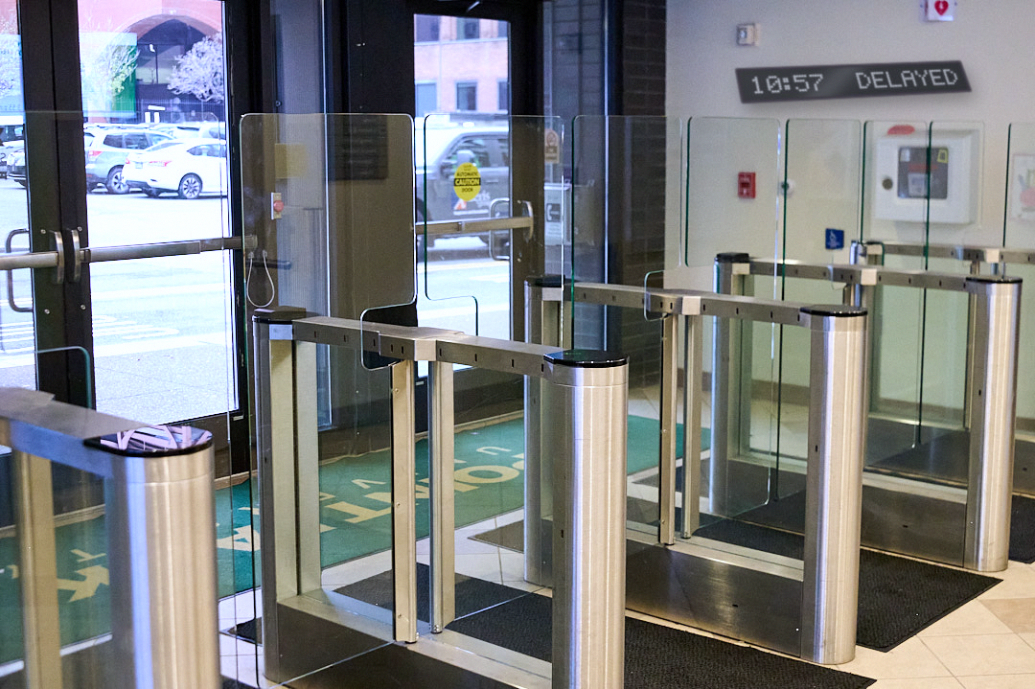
10:57
